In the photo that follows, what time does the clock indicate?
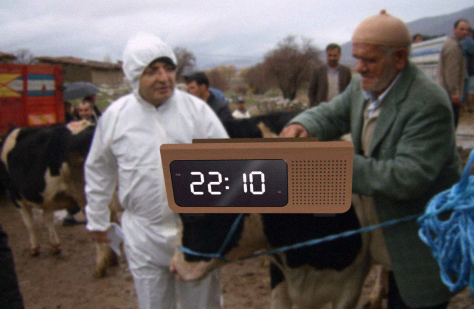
22:10
